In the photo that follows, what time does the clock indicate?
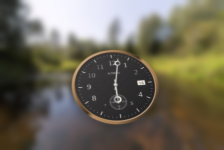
6:02
